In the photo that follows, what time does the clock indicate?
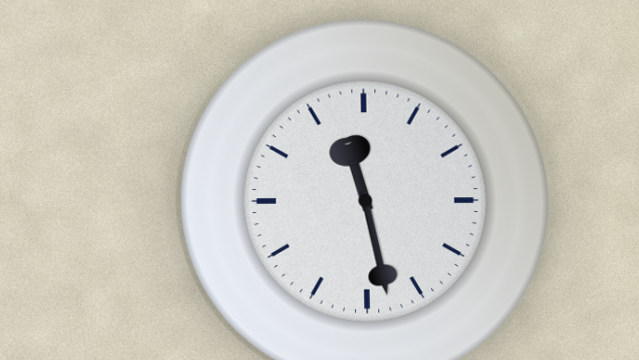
11:28
